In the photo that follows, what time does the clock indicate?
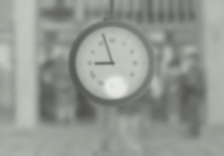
8:57
